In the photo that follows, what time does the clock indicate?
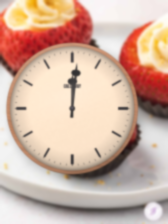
12:01
